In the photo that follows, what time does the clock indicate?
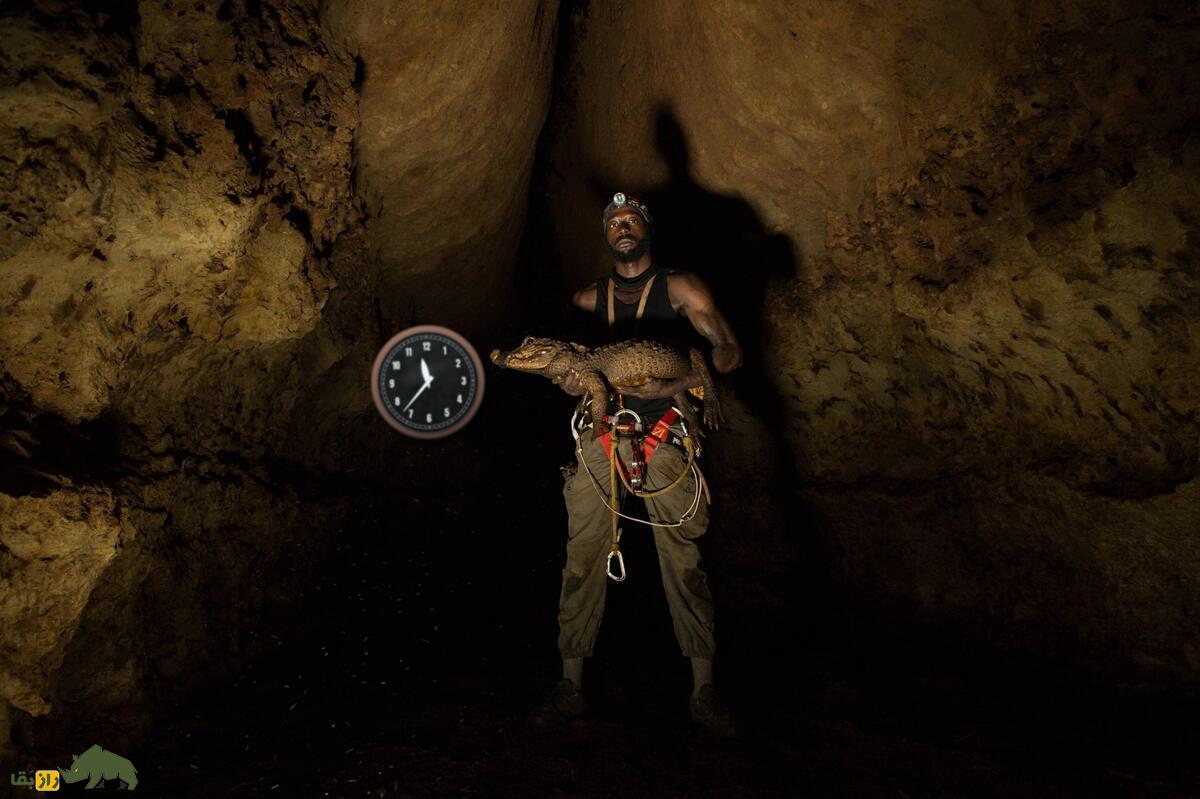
11:37
